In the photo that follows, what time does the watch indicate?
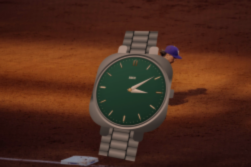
3:09
